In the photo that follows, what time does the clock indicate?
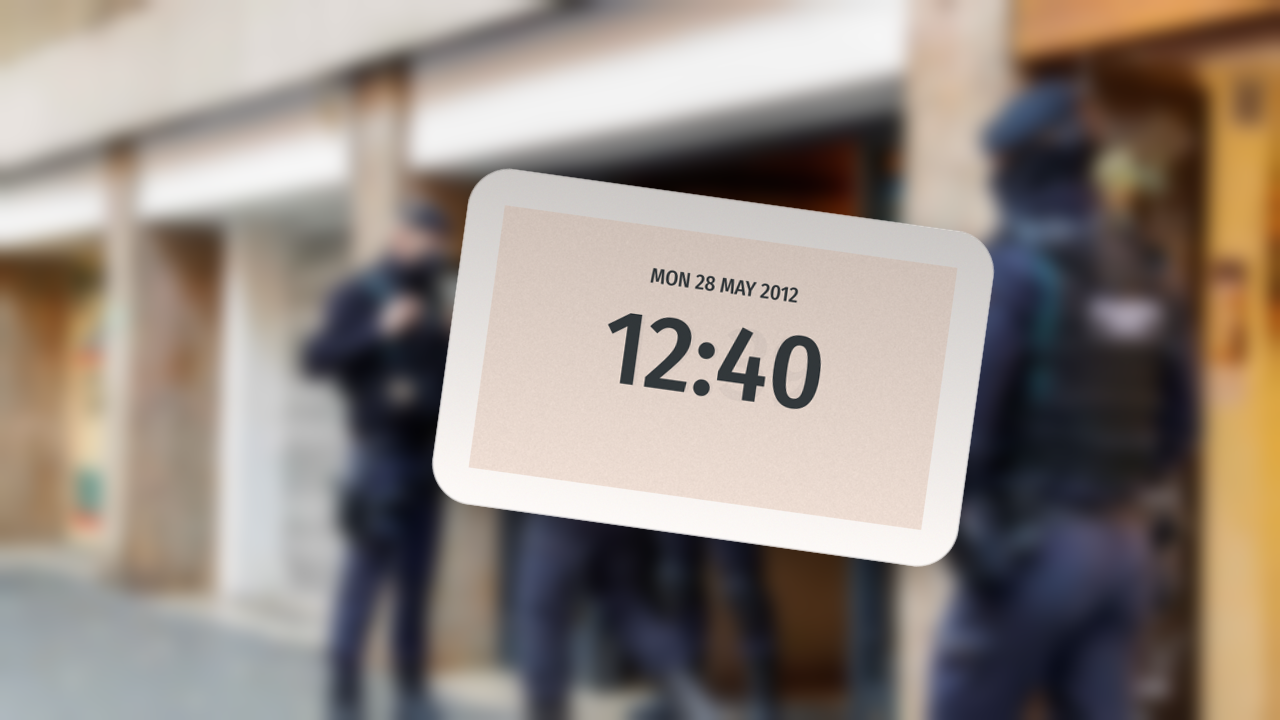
12:40
